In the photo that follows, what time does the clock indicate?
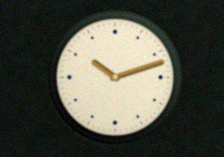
10:12
